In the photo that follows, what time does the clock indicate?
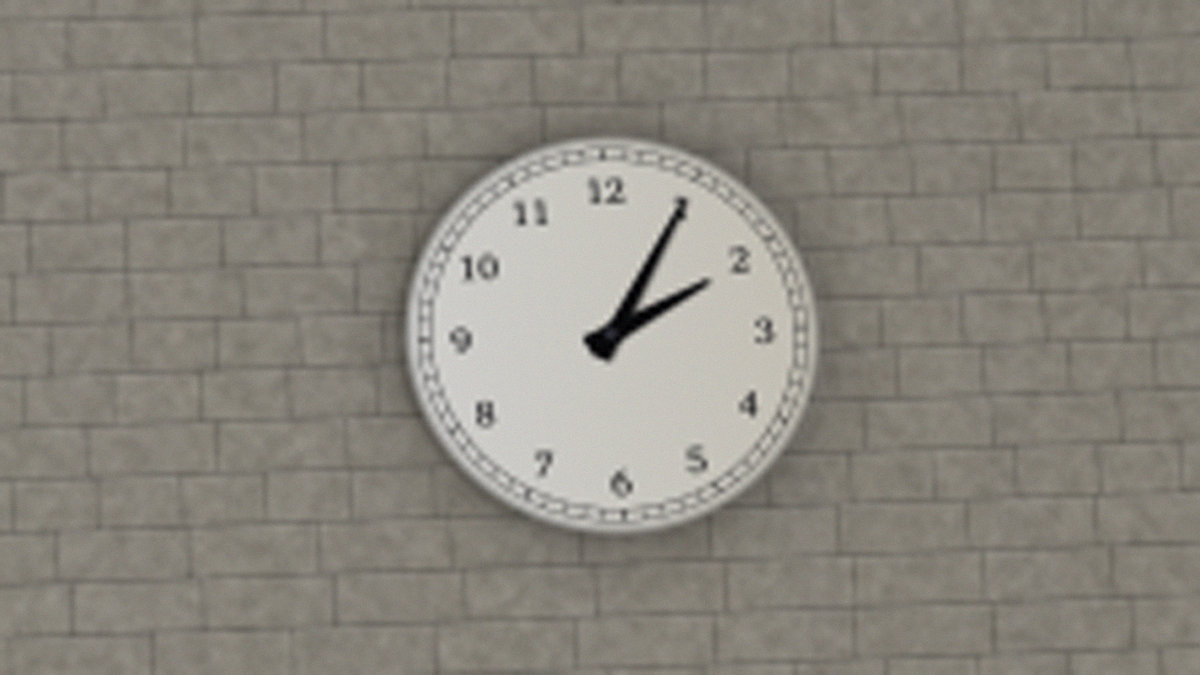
2:05
